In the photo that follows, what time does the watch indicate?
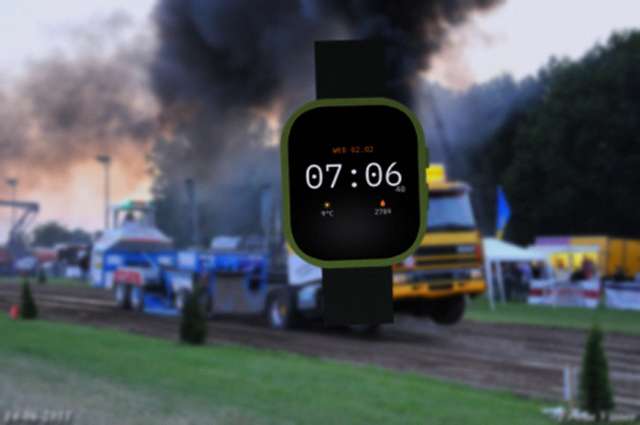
7:06
